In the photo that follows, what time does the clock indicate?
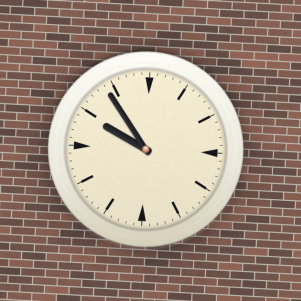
9:54
